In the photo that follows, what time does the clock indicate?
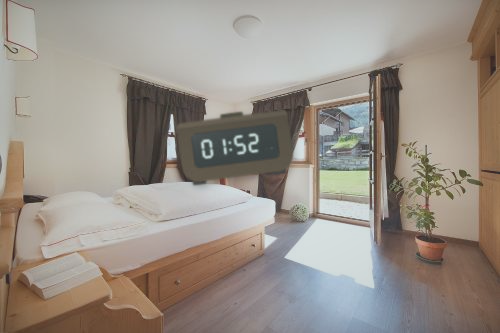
1:52
